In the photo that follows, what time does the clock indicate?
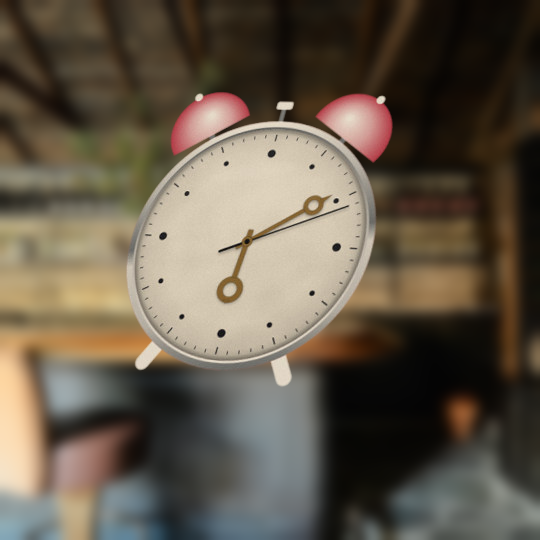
6:09:11
